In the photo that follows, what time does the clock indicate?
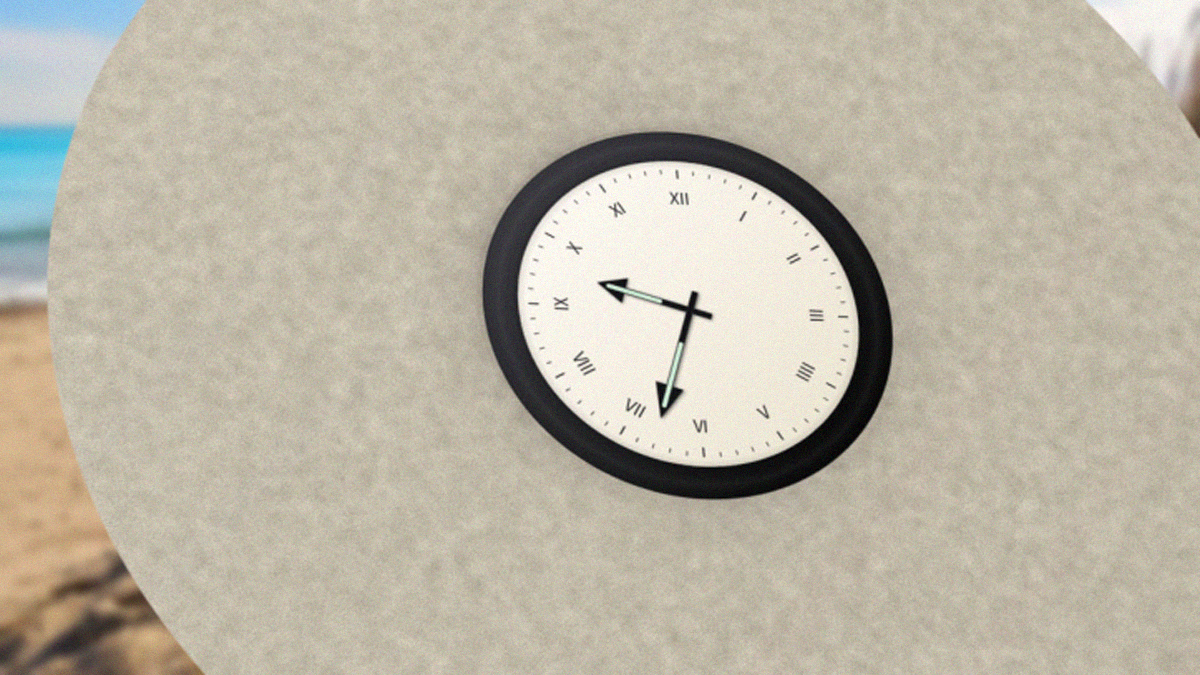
9:33
